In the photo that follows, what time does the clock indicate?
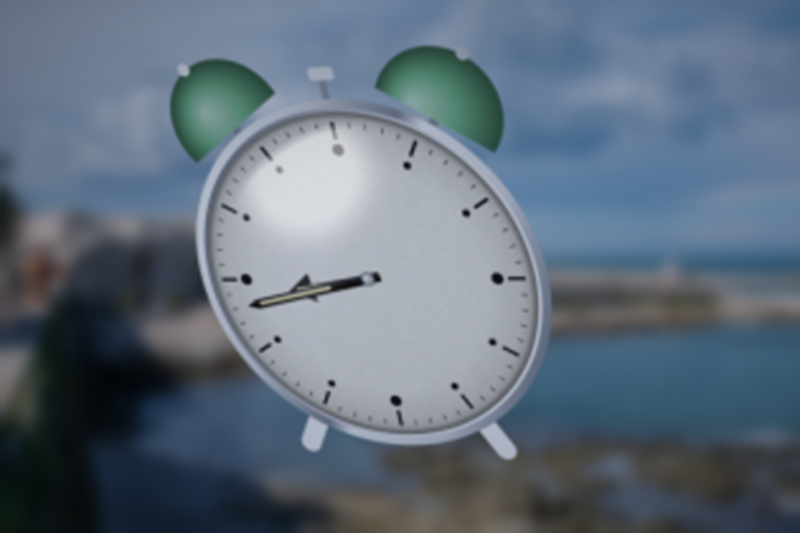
8:43
